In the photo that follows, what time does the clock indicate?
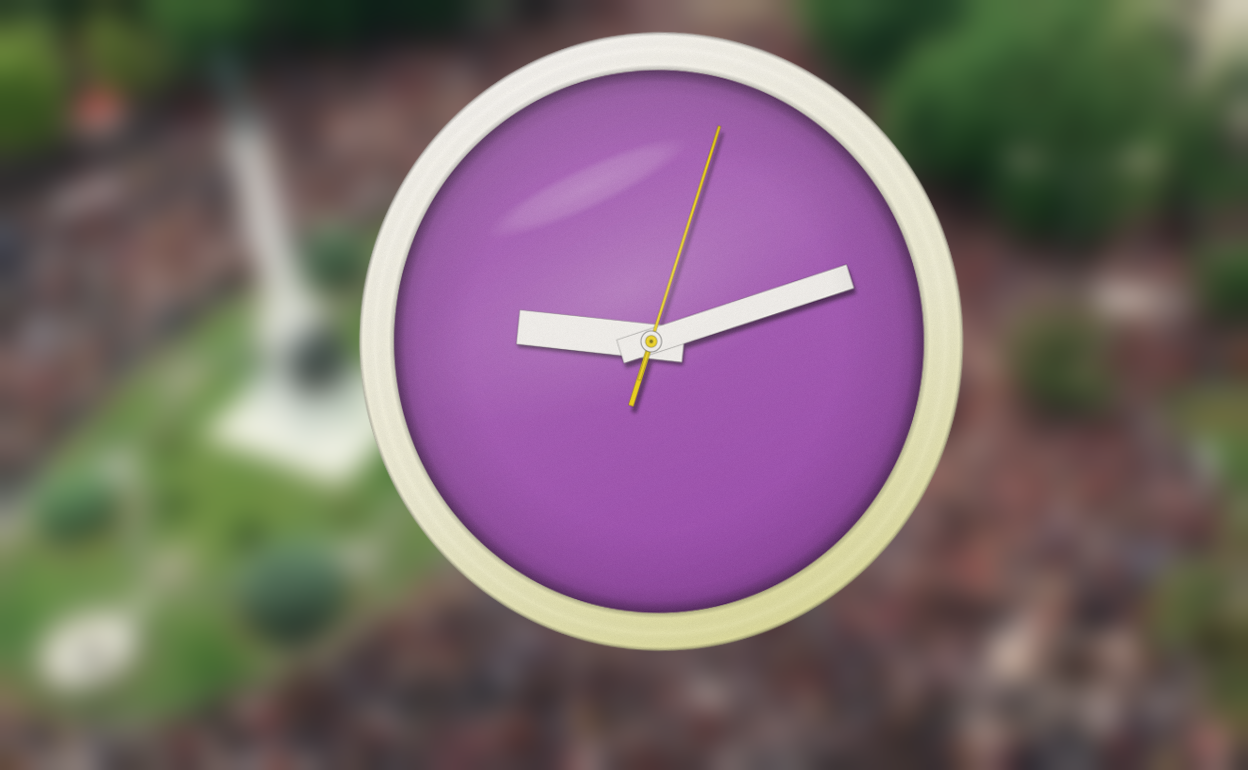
9:12:03
